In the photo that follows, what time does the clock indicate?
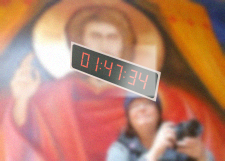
1:47:34
